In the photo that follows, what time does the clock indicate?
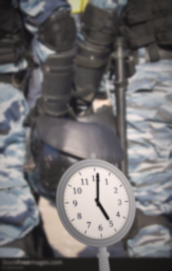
5:01
